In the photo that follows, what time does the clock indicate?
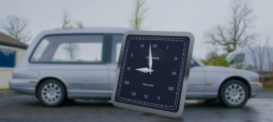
8:58
